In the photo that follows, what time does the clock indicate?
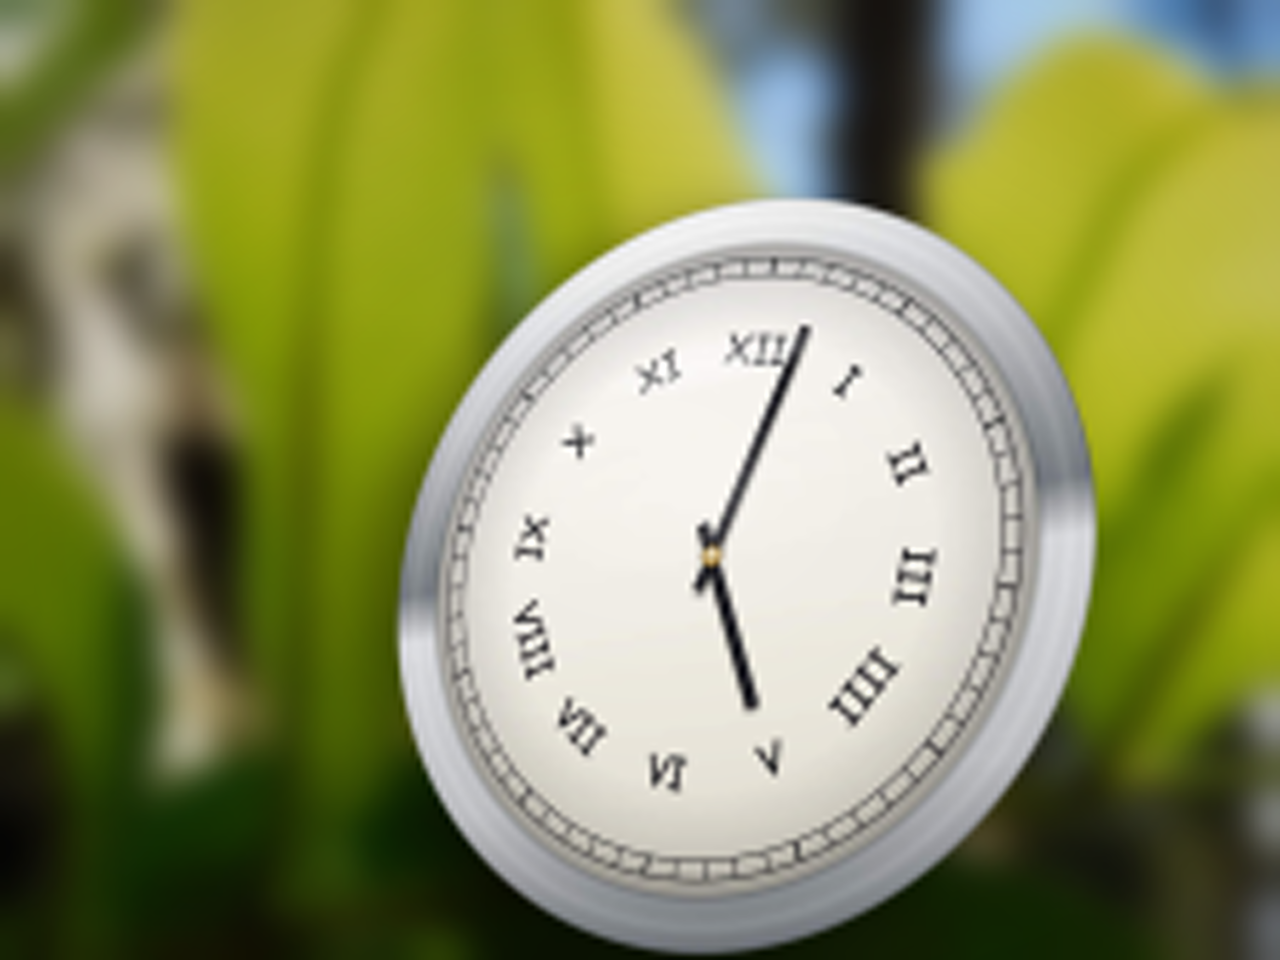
5:02
